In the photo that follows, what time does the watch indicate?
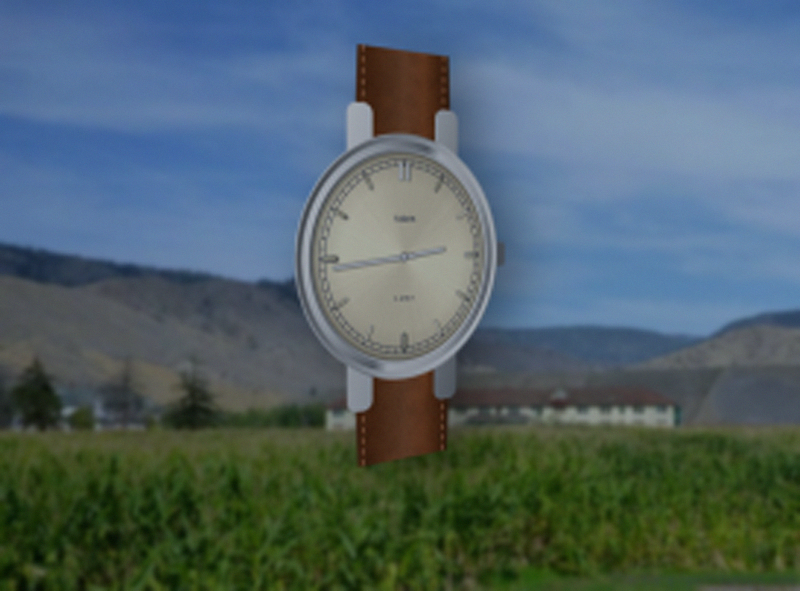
2:44
